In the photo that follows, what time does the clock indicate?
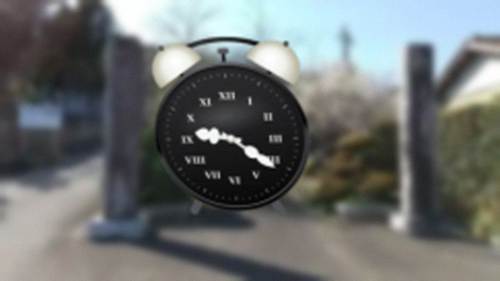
9:21
